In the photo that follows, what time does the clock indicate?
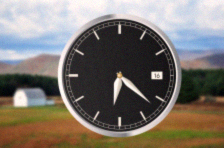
6:22
